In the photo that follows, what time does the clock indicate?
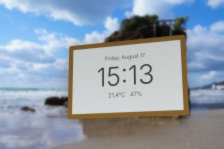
15:13
